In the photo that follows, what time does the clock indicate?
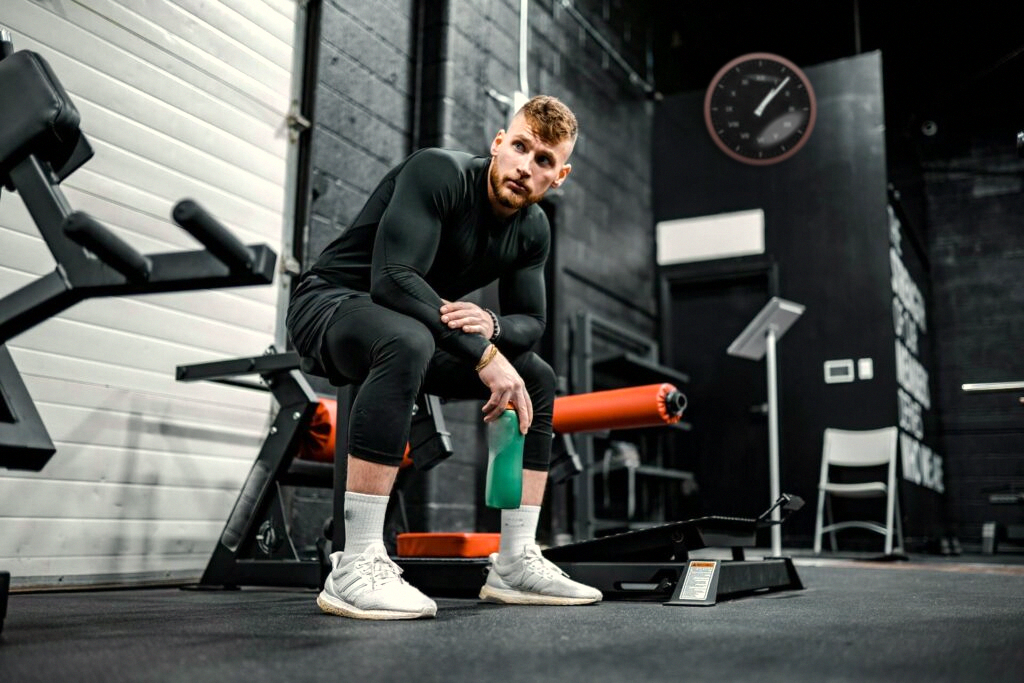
1:07
